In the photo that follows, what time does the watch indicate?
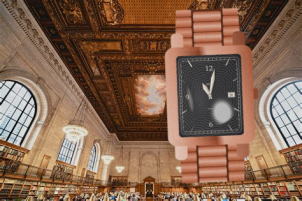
11:02
